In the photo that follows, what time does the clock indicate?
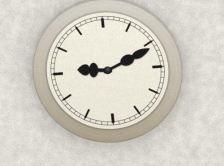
9:11
